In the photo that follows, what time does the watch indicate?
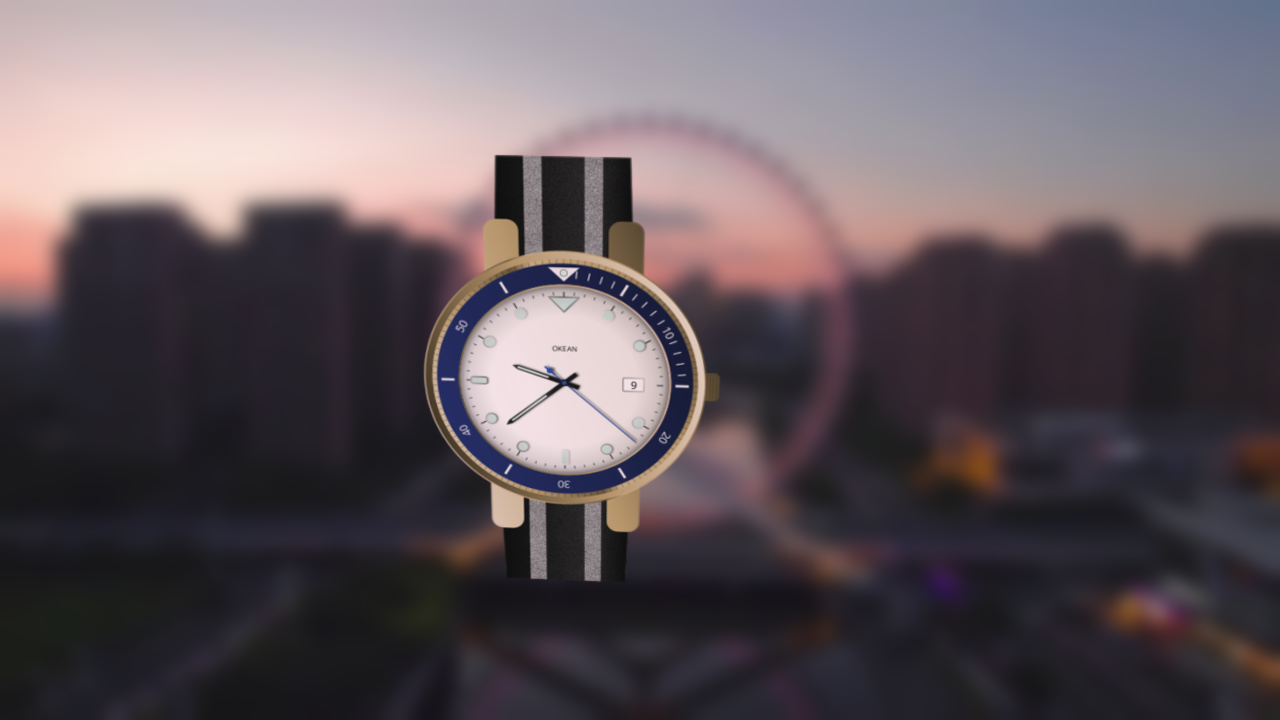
9:38:22
